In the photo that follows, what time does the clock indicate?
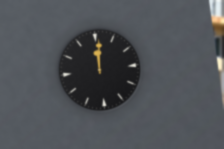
12:01
